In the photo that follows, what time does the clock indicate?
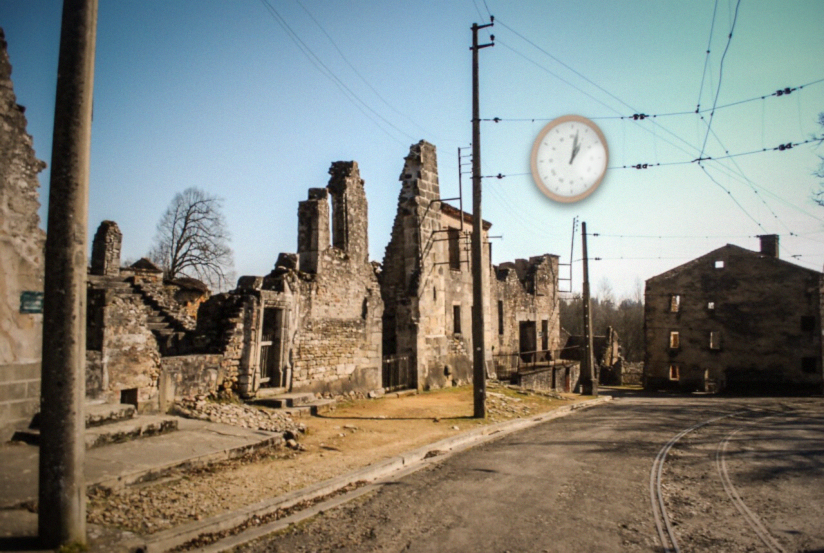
1:02
